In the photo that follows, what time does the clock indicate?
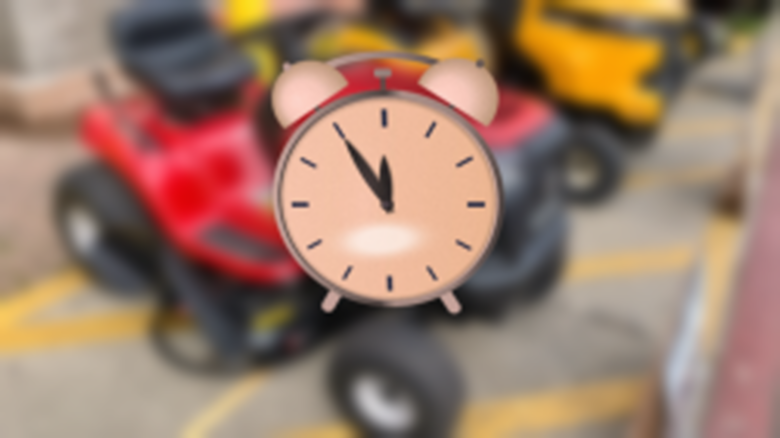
11:55
